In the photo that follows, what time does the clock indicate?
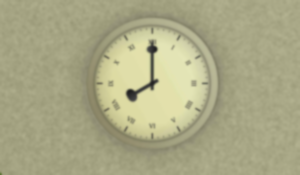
8:00
